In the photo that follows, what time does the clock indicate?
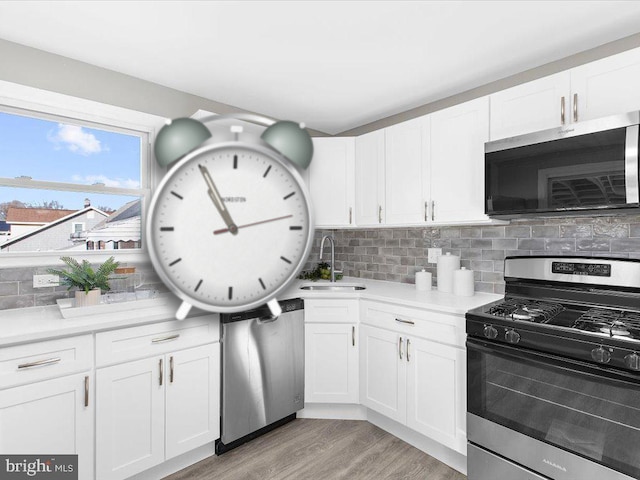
10:55:13
